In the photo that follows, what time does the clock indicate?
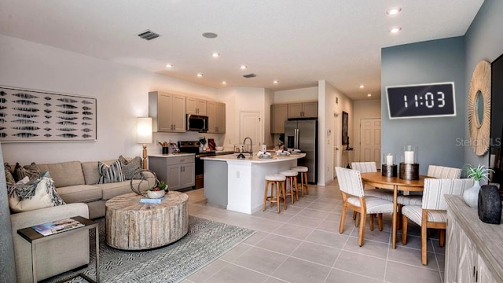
11:03
